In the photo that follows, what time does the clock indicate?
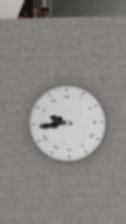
9:44
